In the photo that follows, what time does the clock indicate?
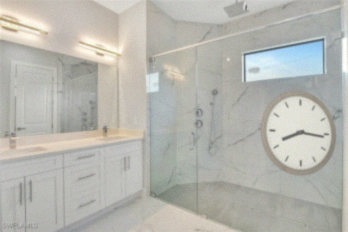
8:16
